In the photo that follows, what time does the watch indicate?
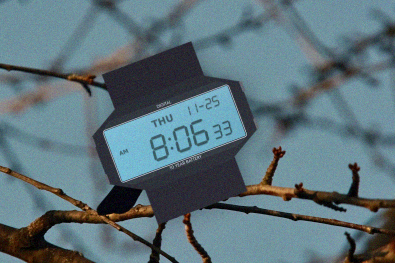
8:06:33
